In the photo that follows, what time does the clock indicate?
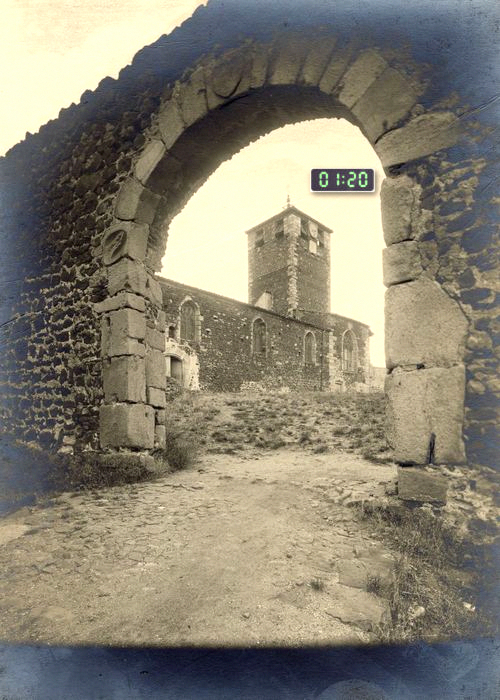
1:20
